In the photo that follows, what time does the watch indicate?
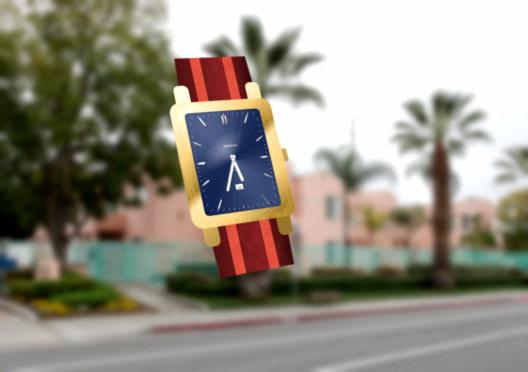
5:34
